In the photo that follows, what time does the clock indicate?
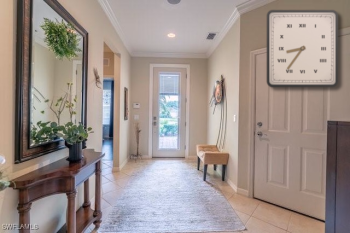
8:36
